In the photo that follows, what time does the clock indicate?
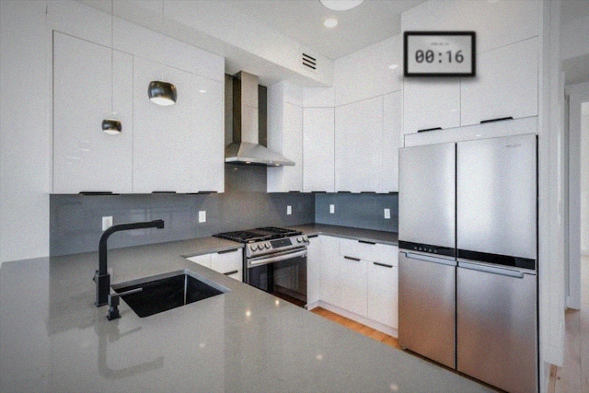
0:16
